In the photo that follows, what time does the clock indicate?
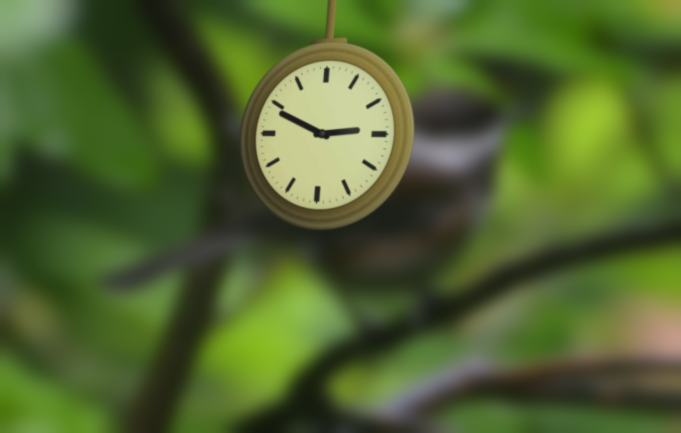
2:49
